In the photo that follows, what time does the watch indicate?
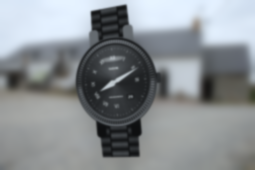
8:11
